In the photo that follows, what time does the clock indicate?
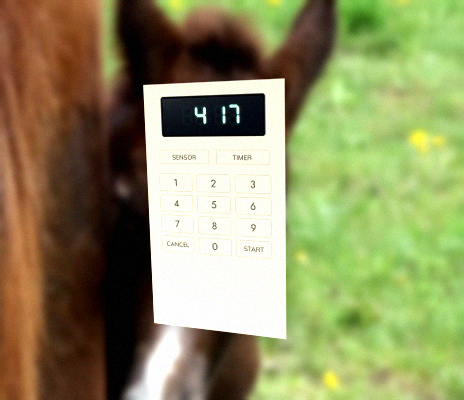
4:17
